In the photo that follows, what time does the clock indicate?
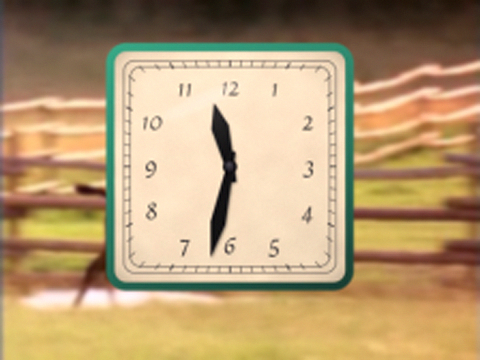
11:32
